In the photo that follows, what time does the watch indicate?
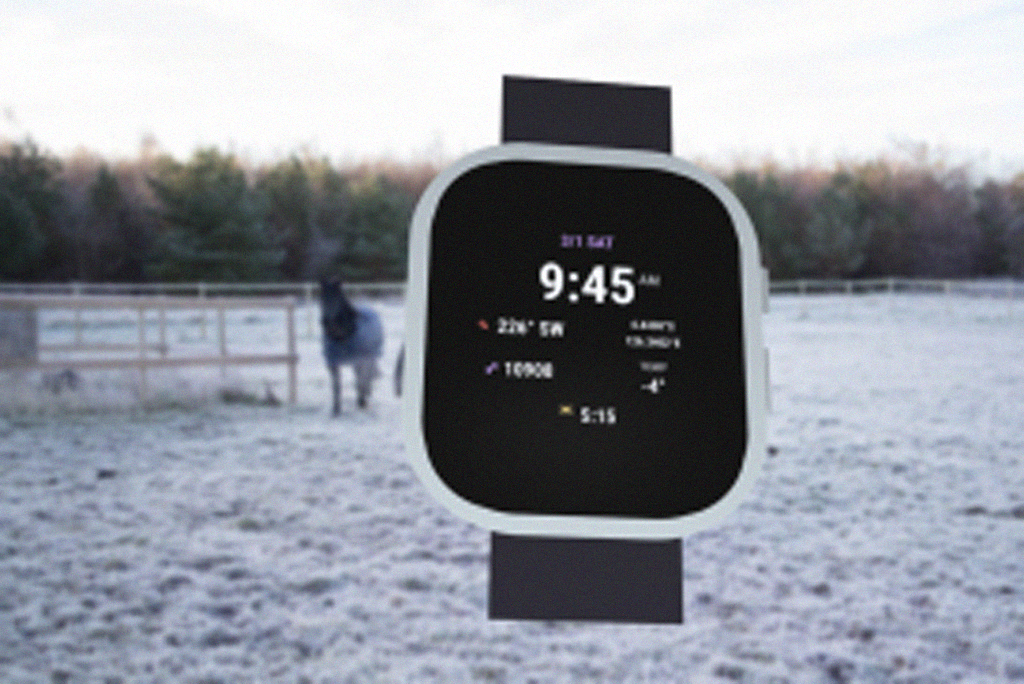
9:45
